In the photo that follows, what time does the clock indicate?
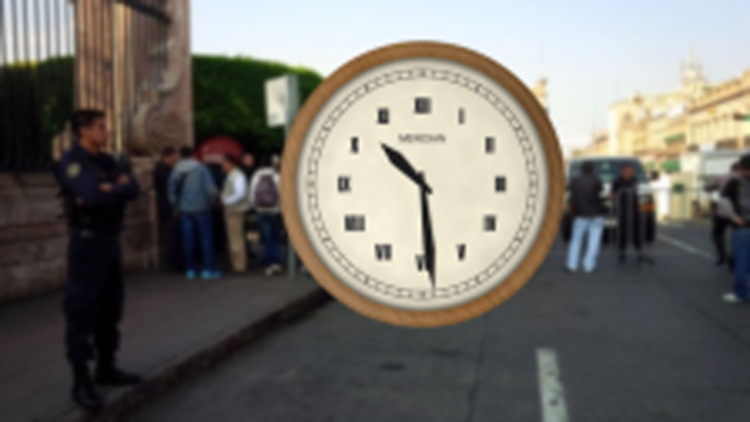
10:29
